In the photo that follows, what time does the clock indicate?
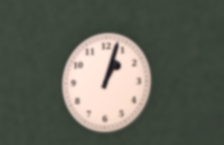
1:03
